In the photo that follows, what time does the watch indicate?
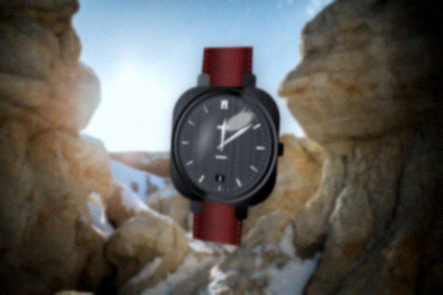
12:09
